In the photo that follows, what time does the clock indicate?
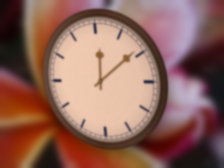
12:09
